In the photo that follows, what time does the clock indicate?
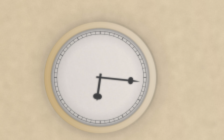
6:16
